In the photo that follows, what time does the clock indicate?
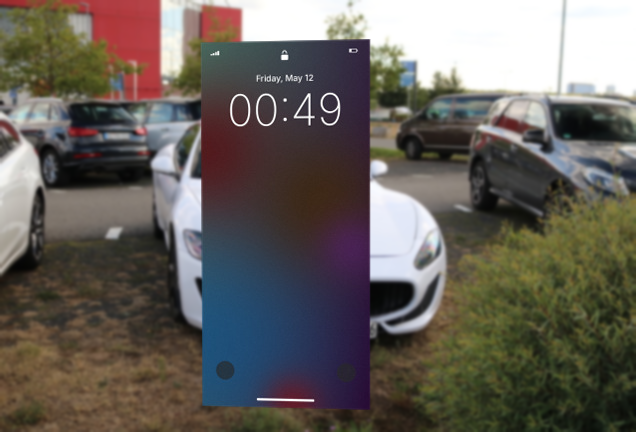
0:49
